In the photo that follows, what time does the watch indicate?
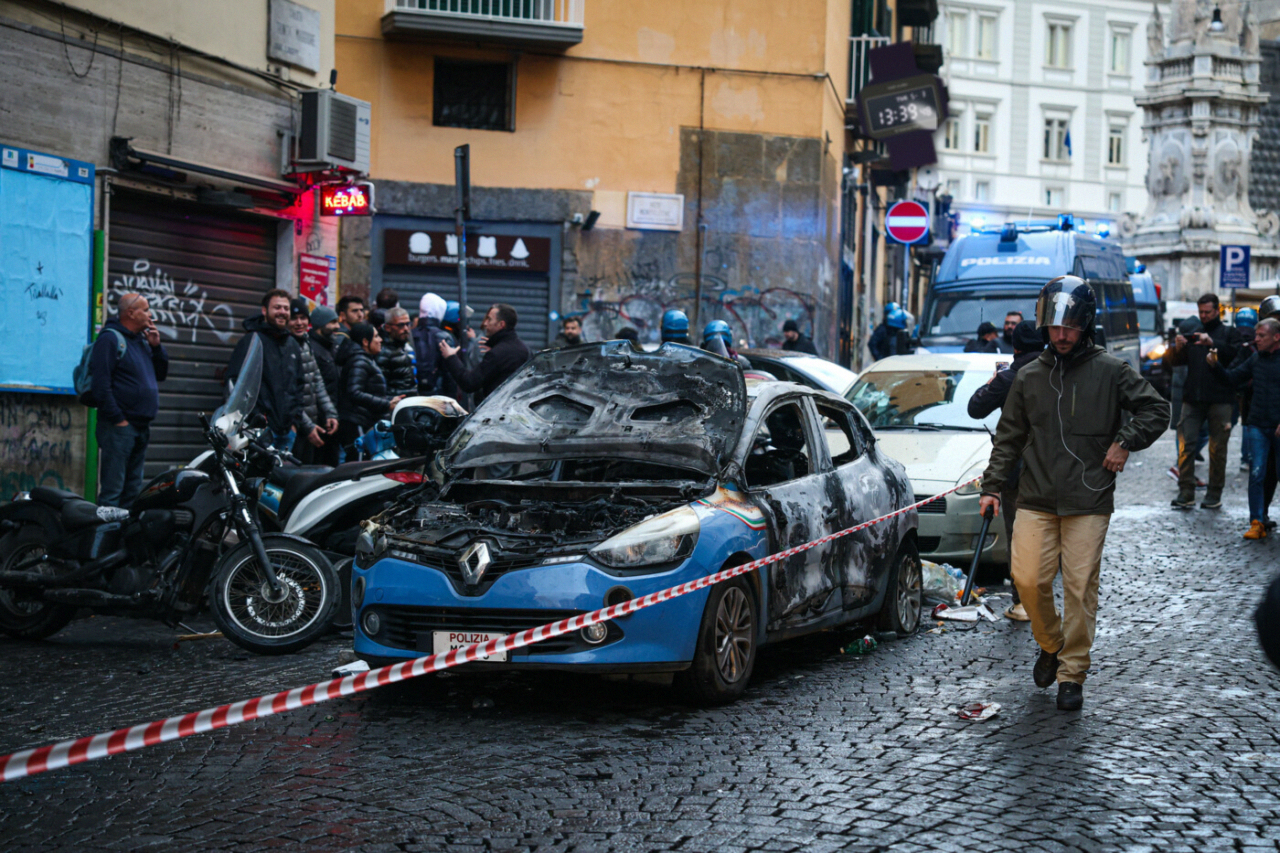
13:39
